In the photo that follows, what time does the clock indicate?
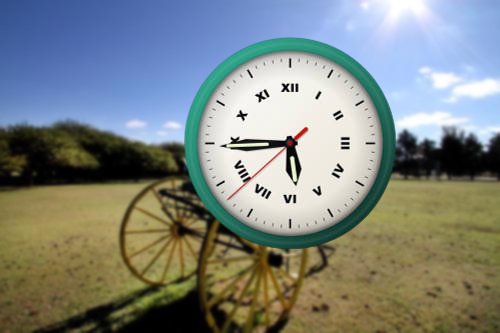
5:44:38
